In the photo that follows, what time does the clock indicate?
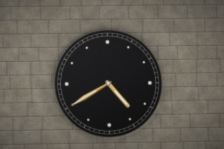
4:40
